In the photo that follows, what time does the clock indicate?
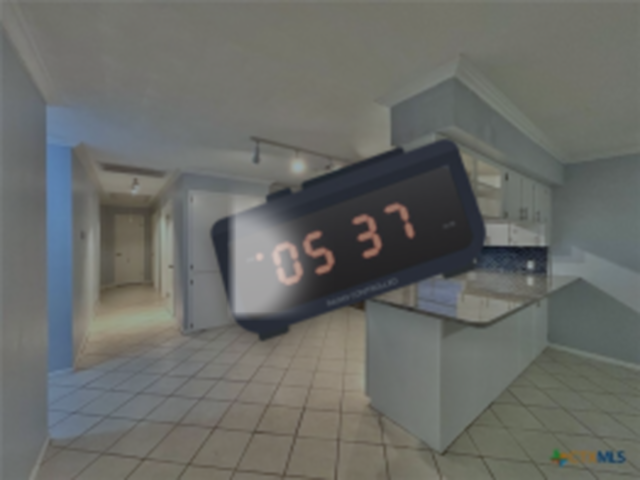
5:37
